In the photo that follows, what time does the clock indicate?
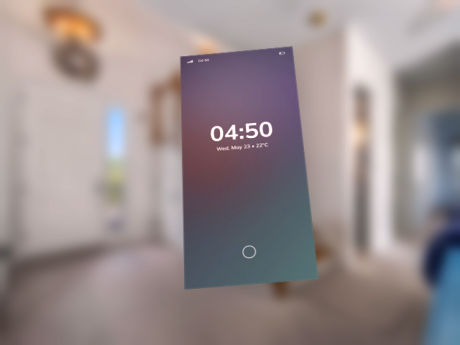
4:50
